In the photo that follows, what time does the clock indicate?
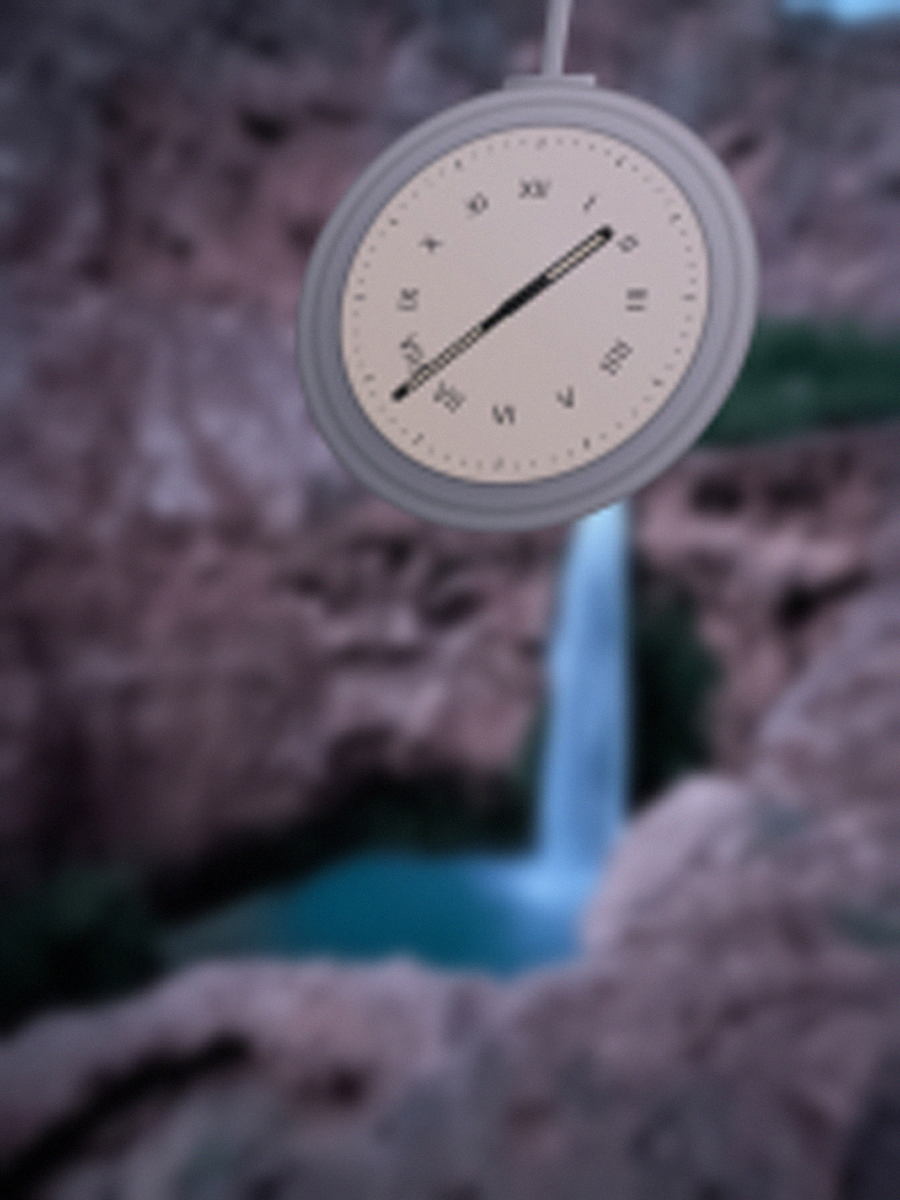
1:38
